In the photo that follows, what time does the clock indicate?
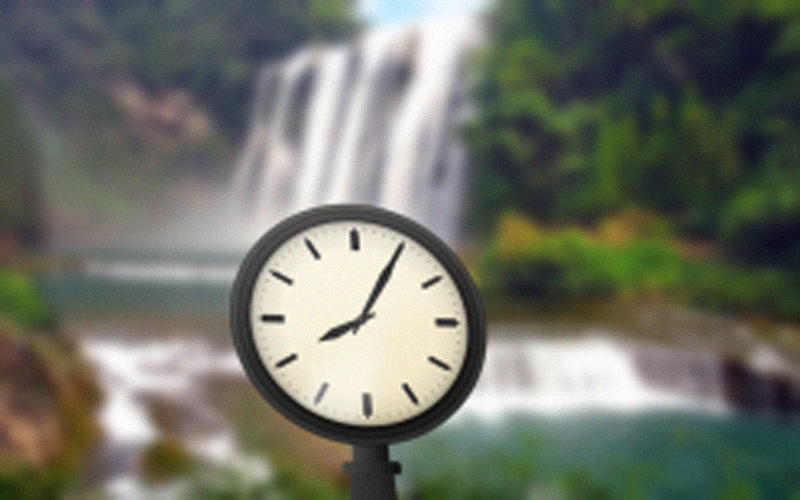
8:05
